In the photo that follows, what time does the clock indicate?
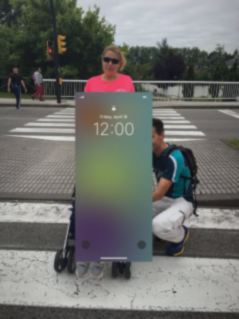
12:00
